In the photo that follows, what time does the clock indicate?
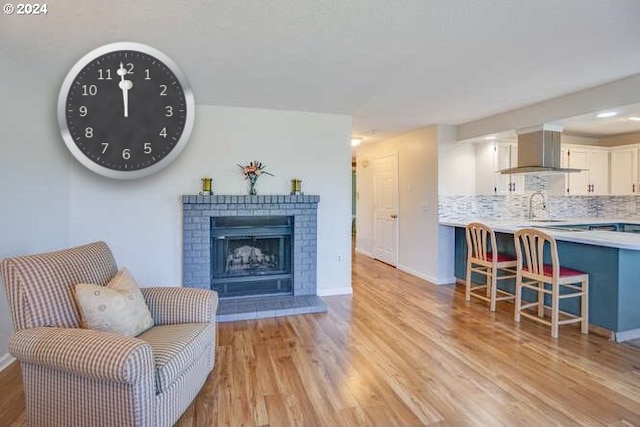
11:59
